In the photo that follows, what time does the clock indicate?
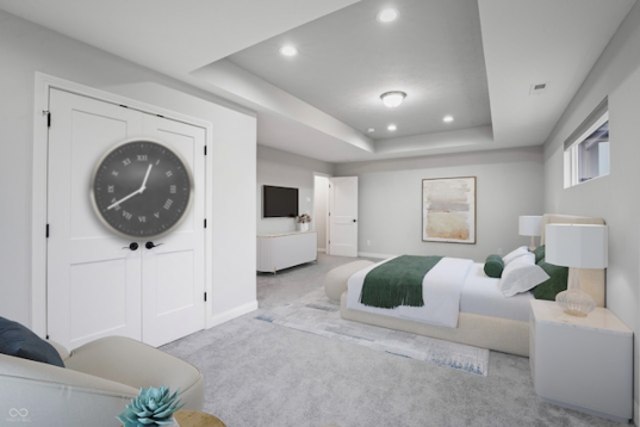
12:40
